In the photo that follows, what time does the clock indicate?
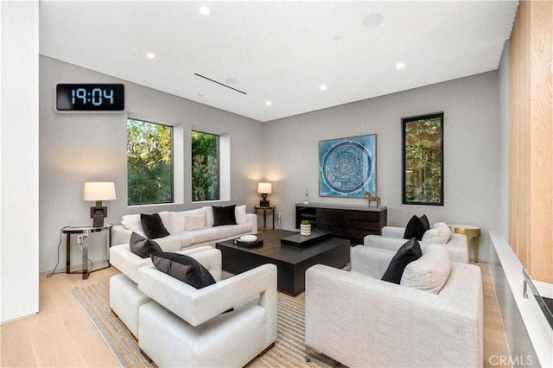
19:04
